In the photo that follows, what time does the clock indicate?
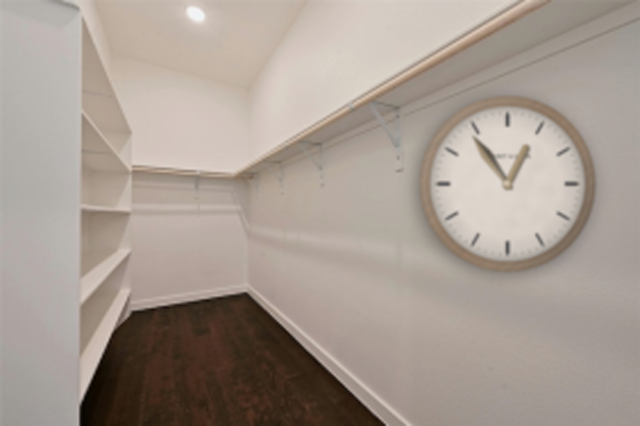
12:54
